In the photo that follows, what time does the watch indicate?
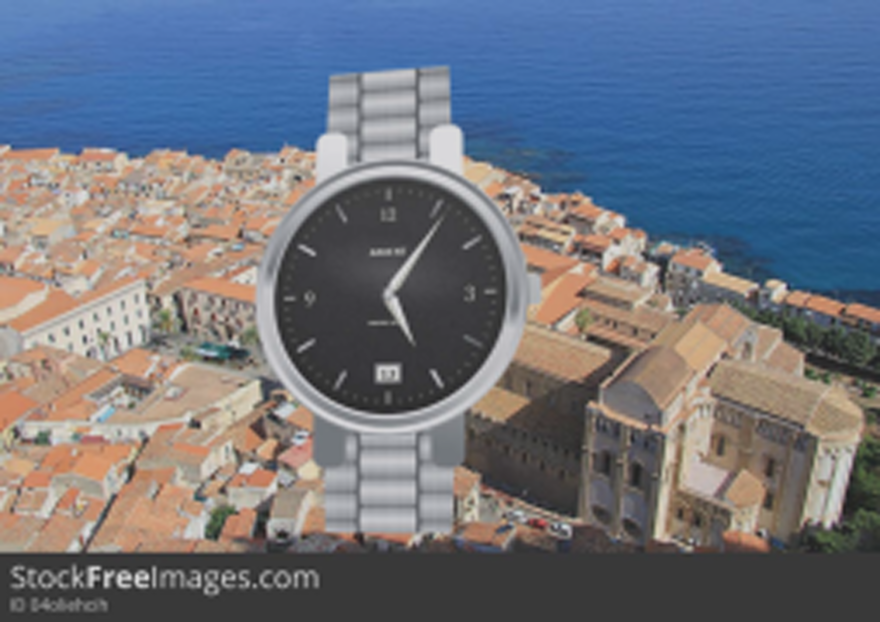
5:06
